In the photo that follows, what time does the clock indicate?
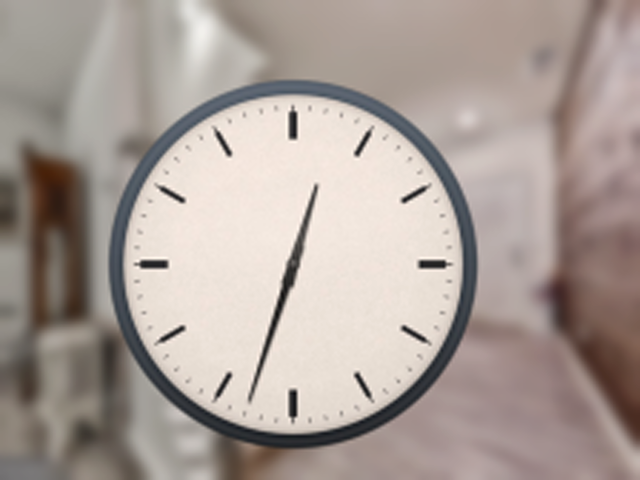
12:33
